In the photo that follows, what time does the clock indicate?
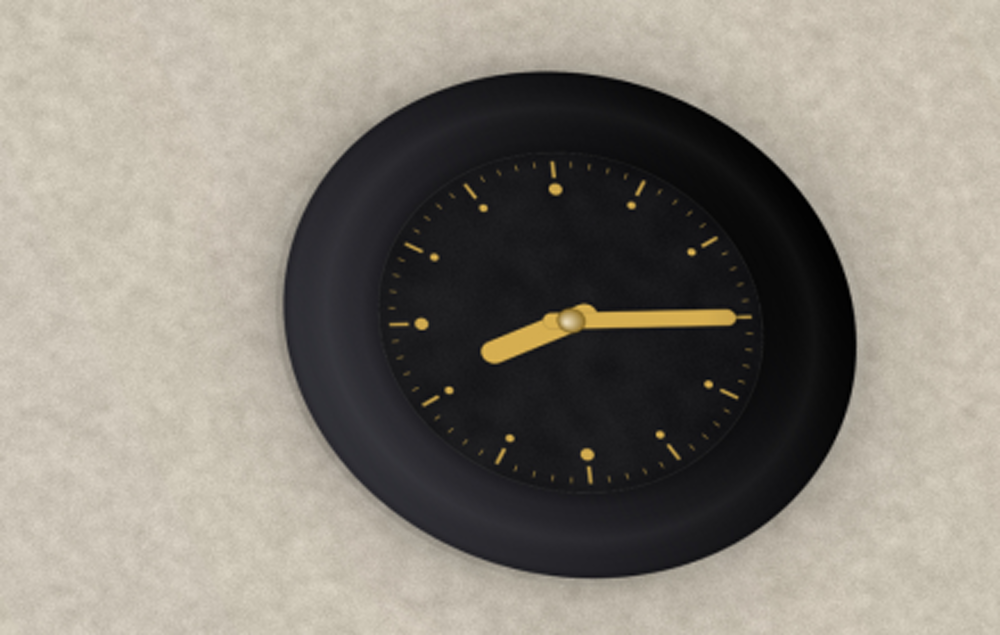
8:15
